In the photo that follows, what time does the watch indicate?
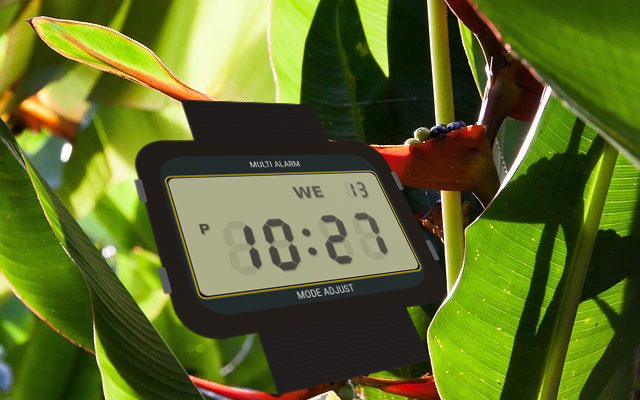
10:27
